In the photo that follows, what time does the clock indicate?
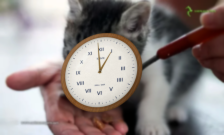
12:59
